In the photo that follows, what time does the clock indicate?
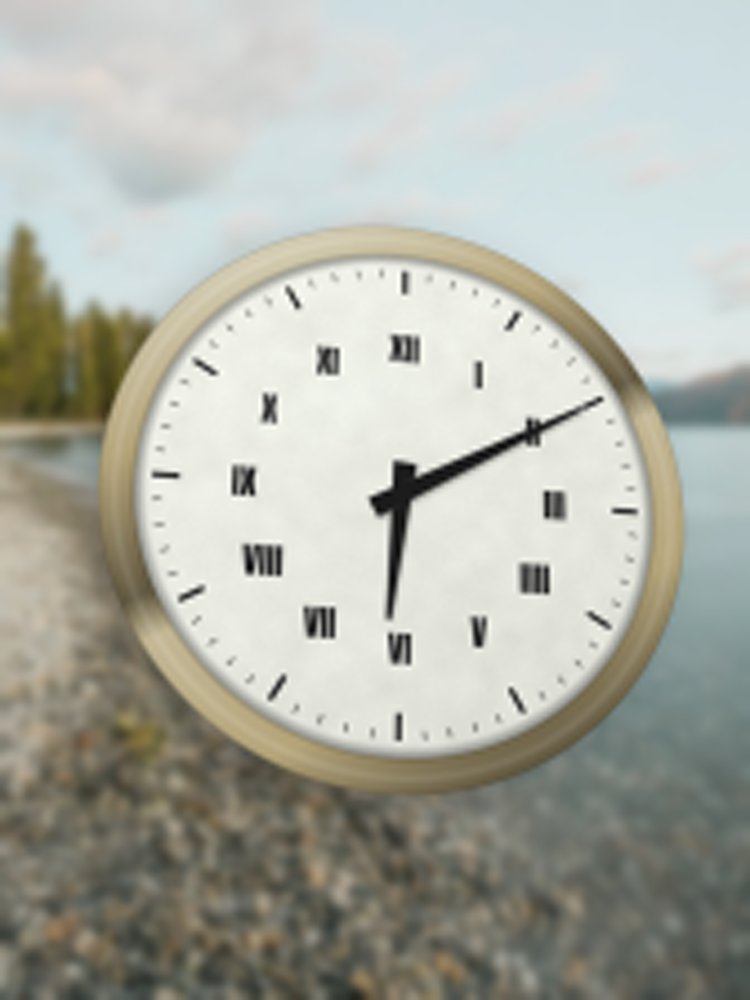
6:10
